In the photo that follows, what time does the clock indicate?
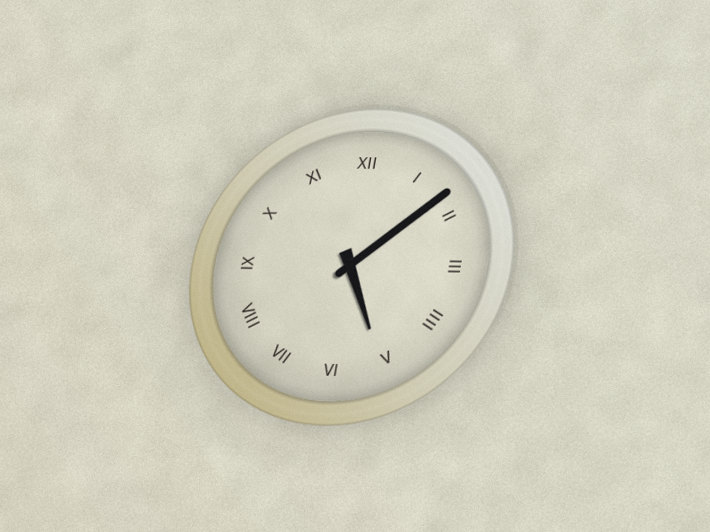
5:08
